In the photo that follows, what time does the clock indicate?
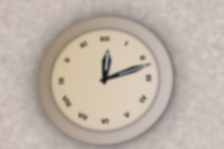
12:12
